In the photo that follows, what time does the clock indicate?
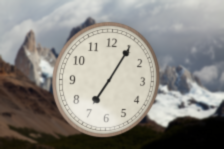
7:05
